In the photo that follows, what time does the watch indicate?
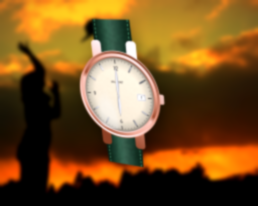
6:00
